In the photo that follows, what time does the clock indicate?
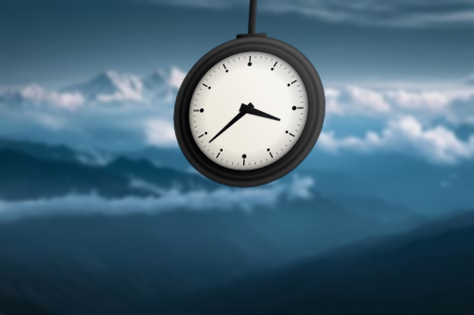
3:38
